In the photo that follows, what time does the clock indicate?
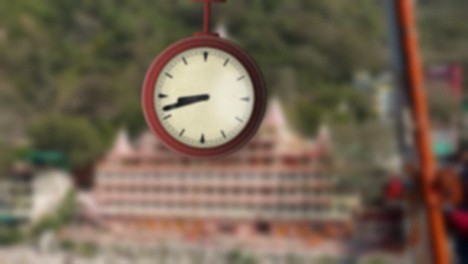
8:42
